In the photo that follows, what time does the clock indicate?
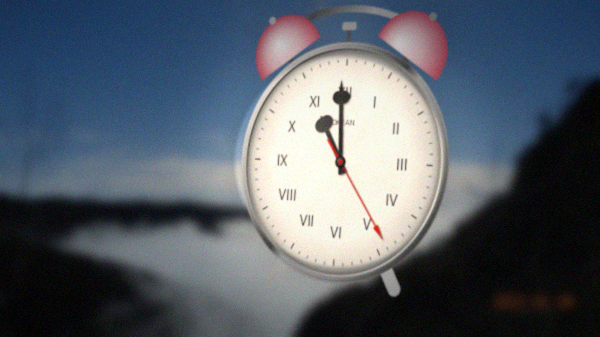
10:59:24
